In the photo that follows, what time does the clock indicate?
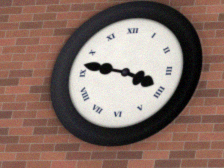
3:47
